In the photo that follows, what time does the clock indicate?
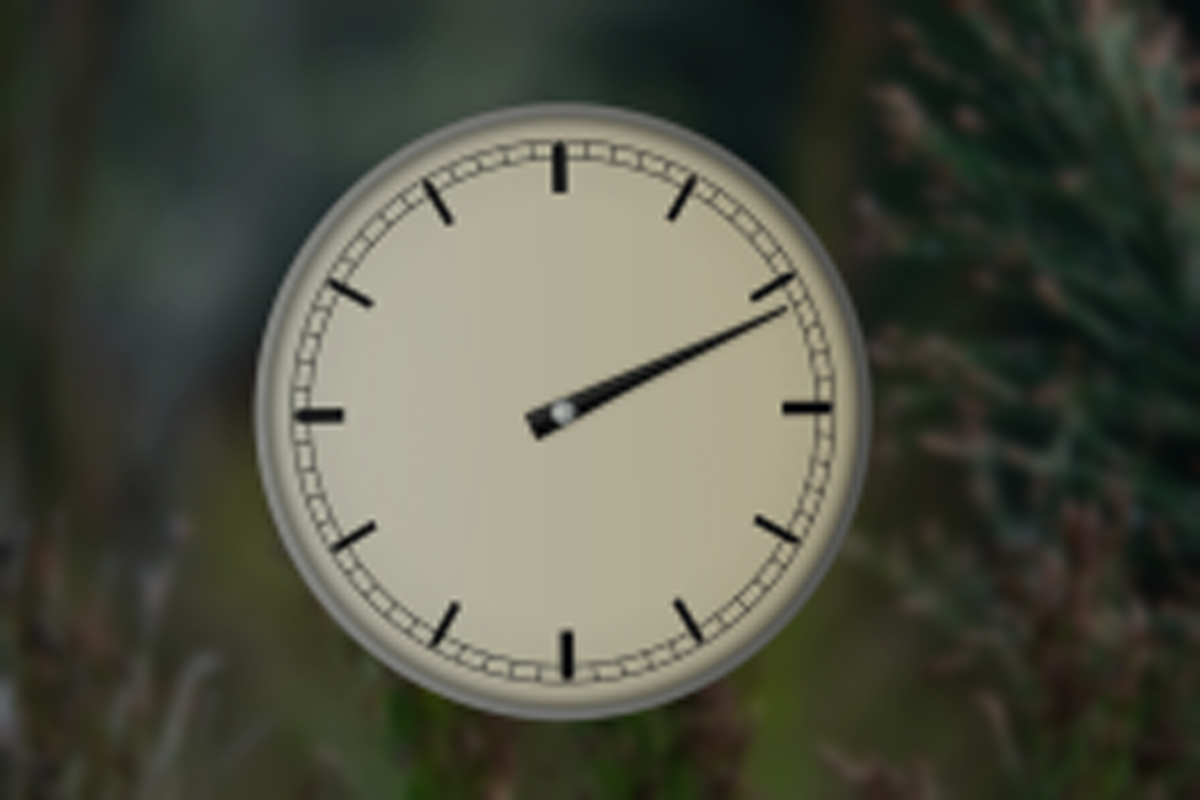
2:11
